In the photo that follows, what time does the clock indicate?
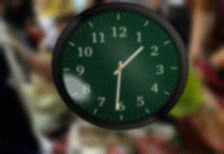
1:31
